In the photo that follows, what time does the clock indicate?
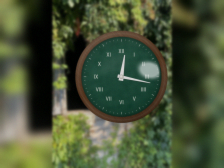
12:17
